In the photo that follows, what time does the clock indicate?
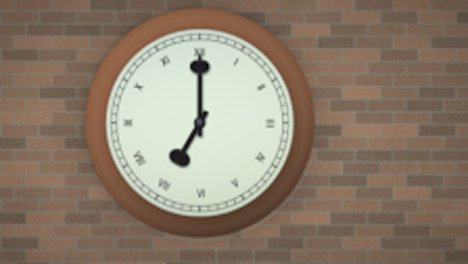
7:00
